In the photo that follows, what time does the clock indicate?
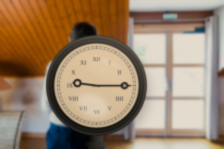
9:15
